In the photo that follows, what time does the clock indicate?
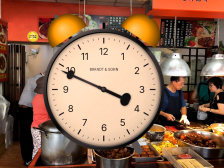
3:49
